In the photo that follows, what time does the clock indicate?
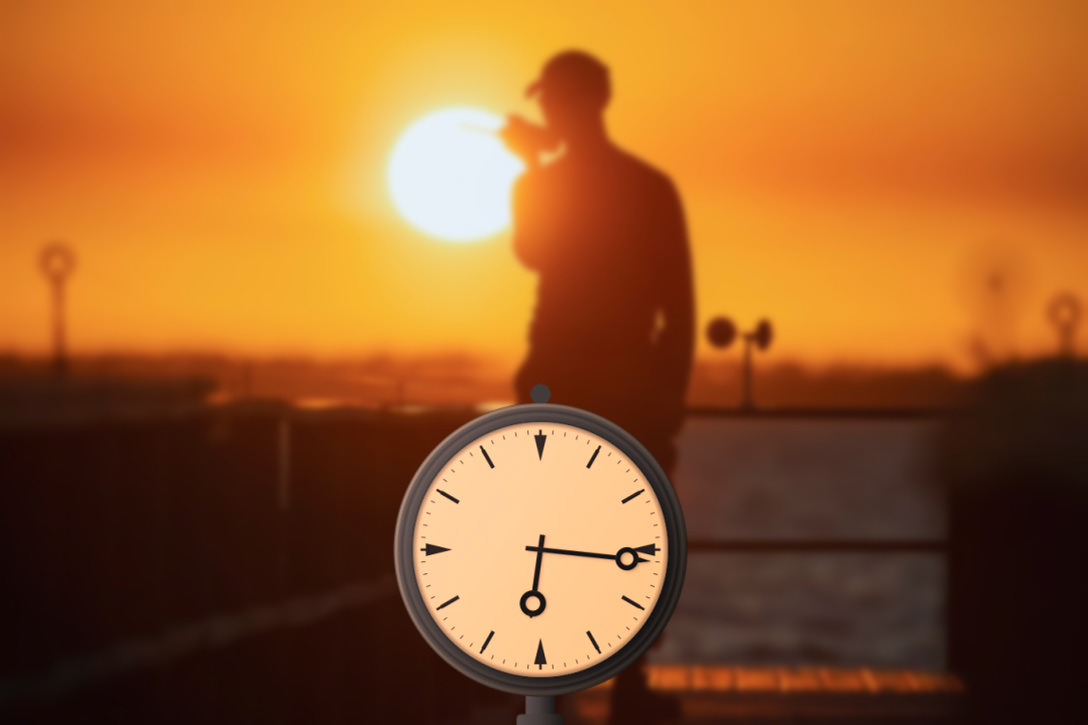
6:16
